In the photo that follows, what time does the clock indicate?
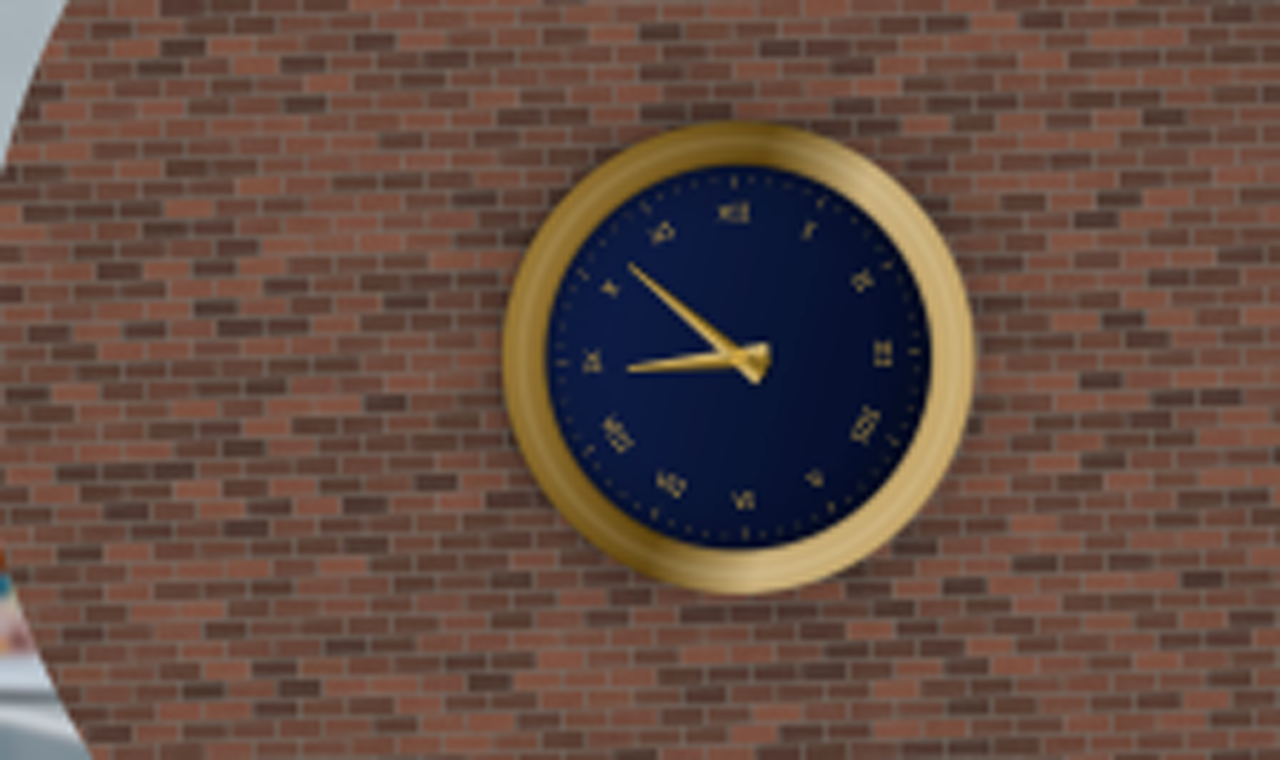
8:52
